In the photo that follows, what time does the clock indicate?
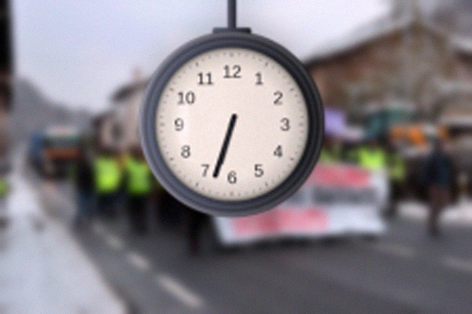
6:33
